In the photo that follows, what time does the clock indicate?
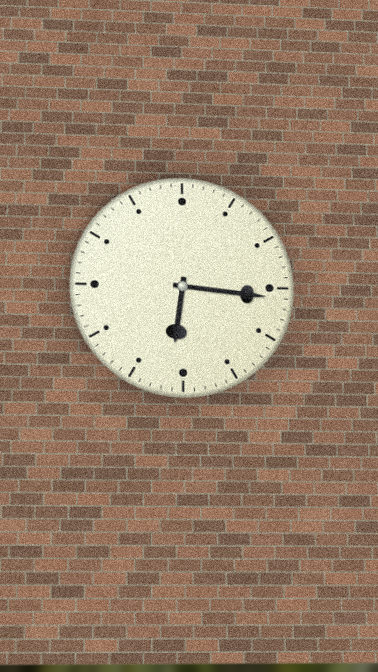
6:16
